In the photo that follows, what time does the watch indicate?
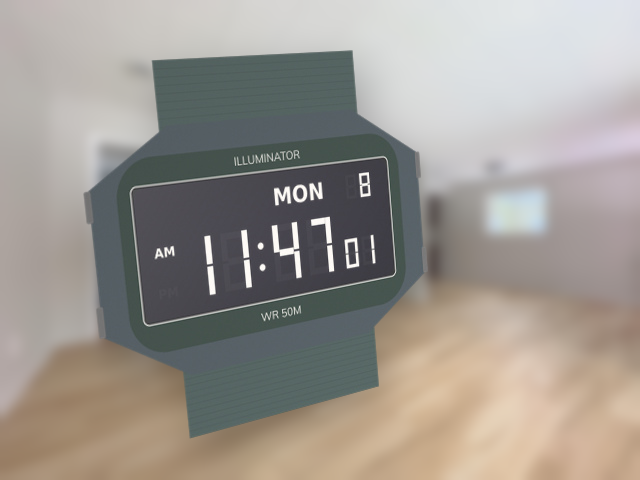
11:47:01
